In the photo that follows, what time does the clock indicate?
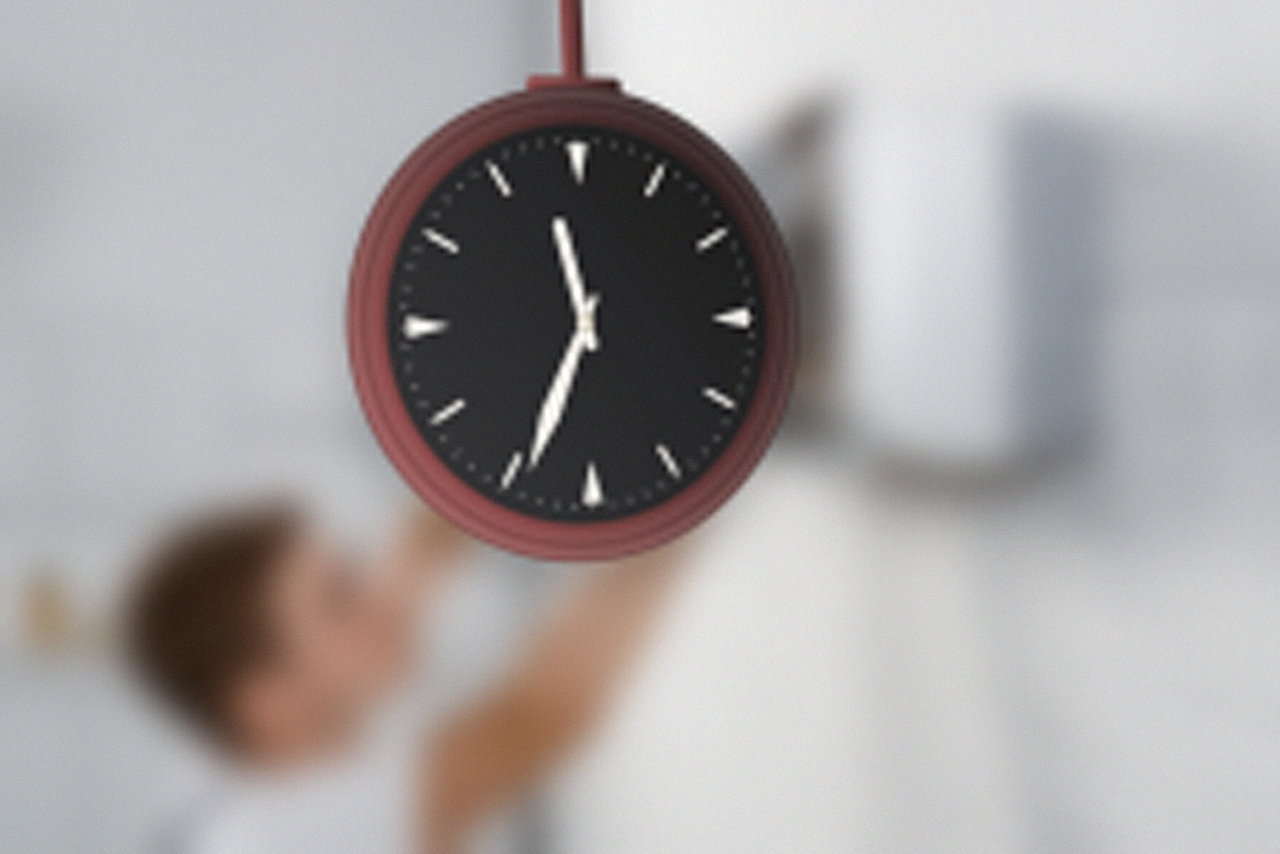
11:34
